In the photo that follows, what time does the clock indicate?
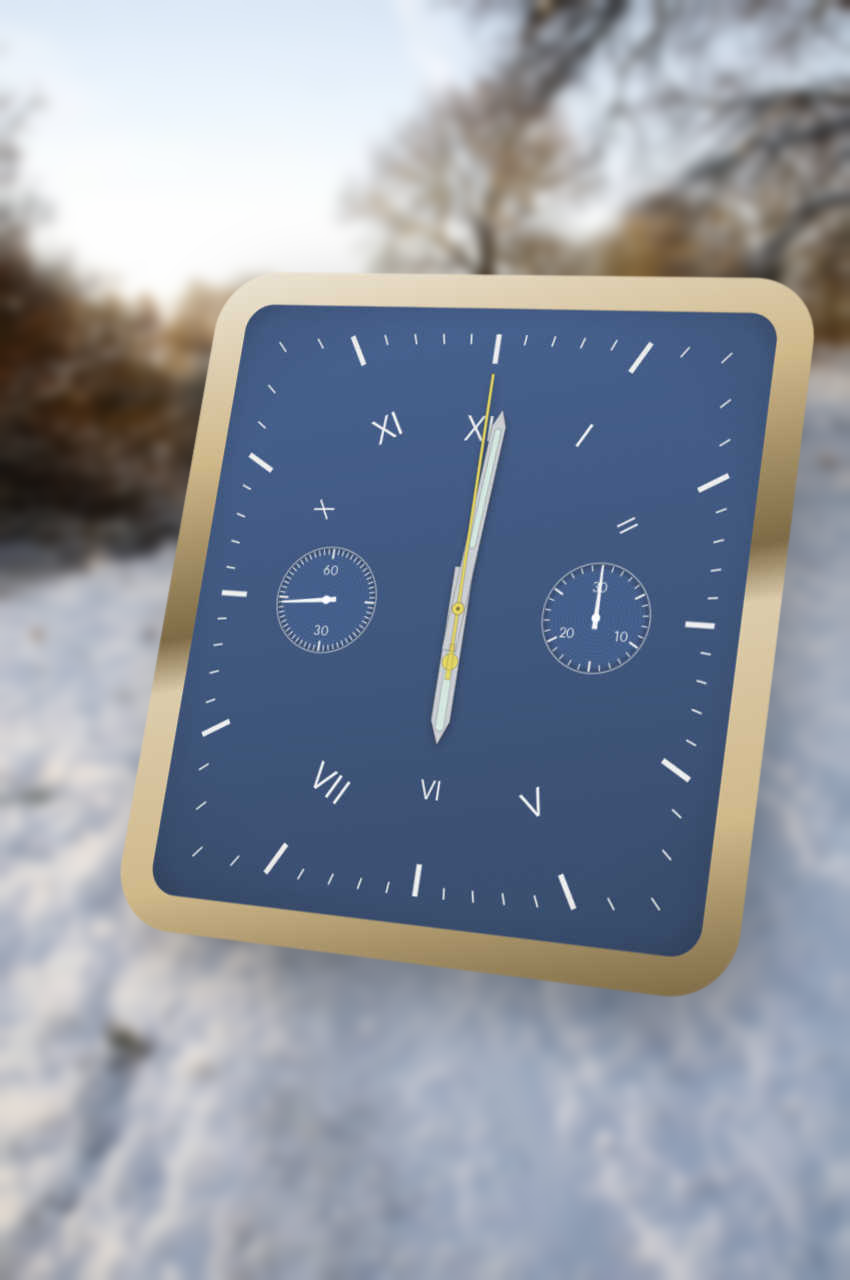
6:00:44
